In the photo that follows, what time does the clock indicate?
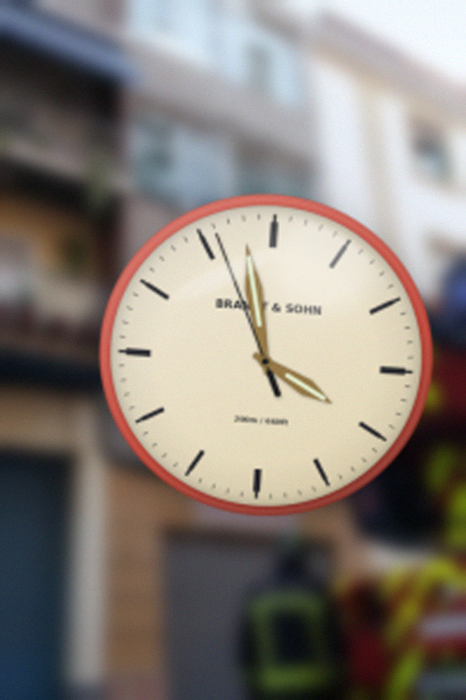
3:57:56
